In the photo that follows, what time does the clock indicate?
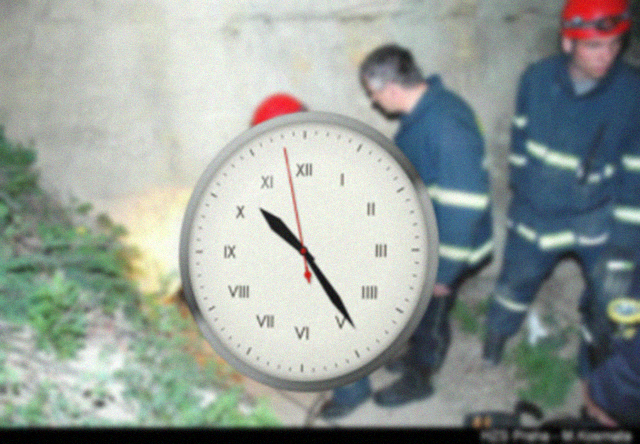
10:23:58
